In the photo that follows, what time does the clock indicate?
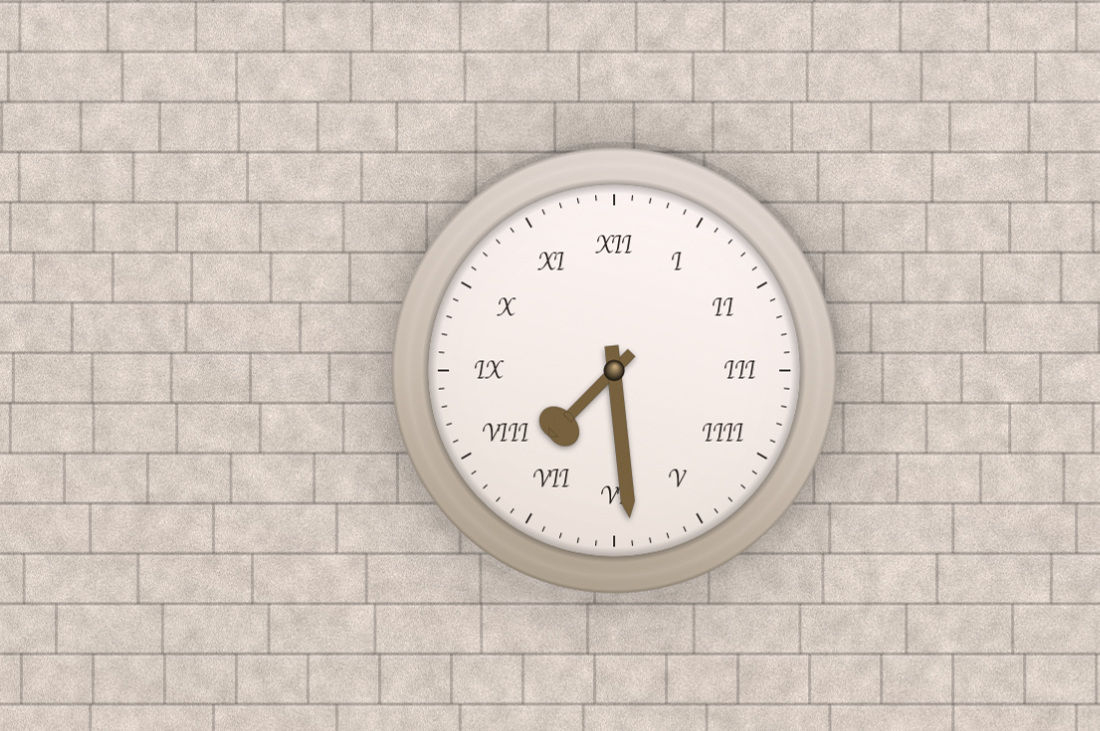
7:29
